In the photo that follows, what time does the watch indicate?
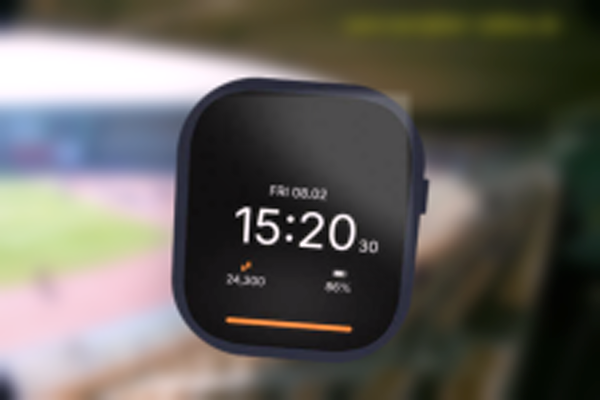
15:20
